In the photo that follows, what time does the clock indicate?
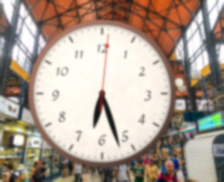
6:27:01
